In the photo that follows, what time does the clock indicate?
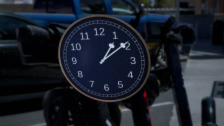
1:09
